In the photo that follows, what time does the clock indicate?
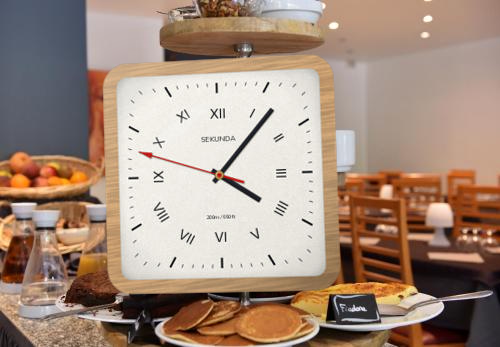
4:06:48
